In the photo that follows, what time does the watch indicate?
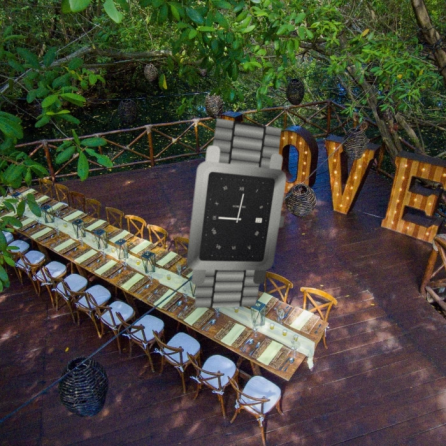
9:01
